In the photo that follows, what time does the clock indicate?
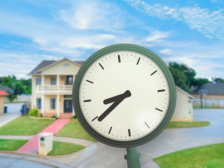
8:39
